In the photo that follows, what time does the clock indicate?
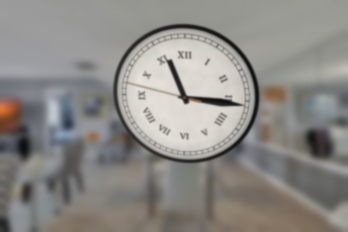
11:15:47
